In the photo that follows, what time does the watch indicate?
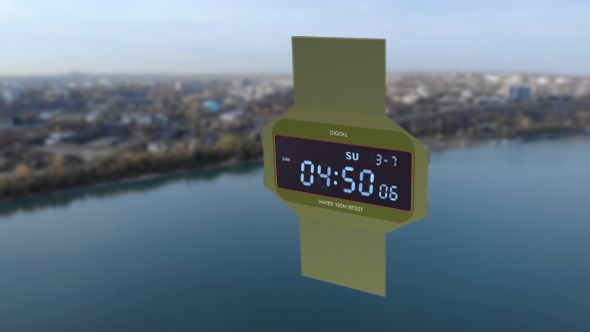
4:50:06
